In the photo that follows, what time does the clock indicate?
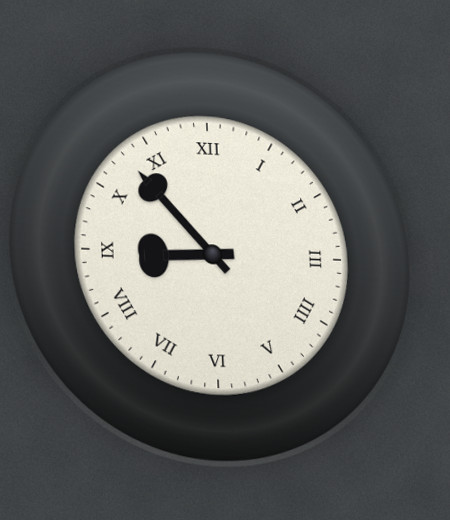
8:53
